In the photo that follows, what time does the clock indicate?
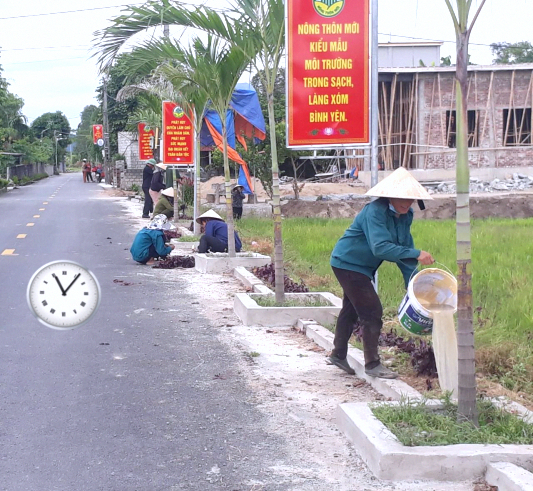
11:06
